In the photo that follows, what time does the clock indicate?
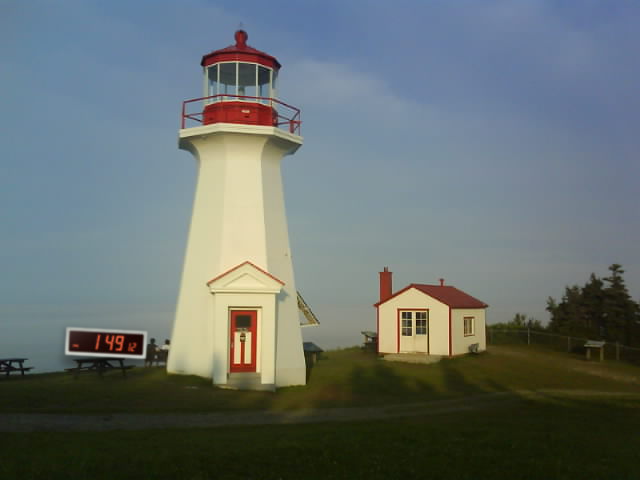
1:49
